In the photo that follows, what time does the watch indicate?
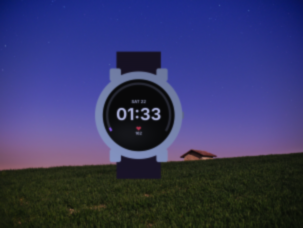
1:33
